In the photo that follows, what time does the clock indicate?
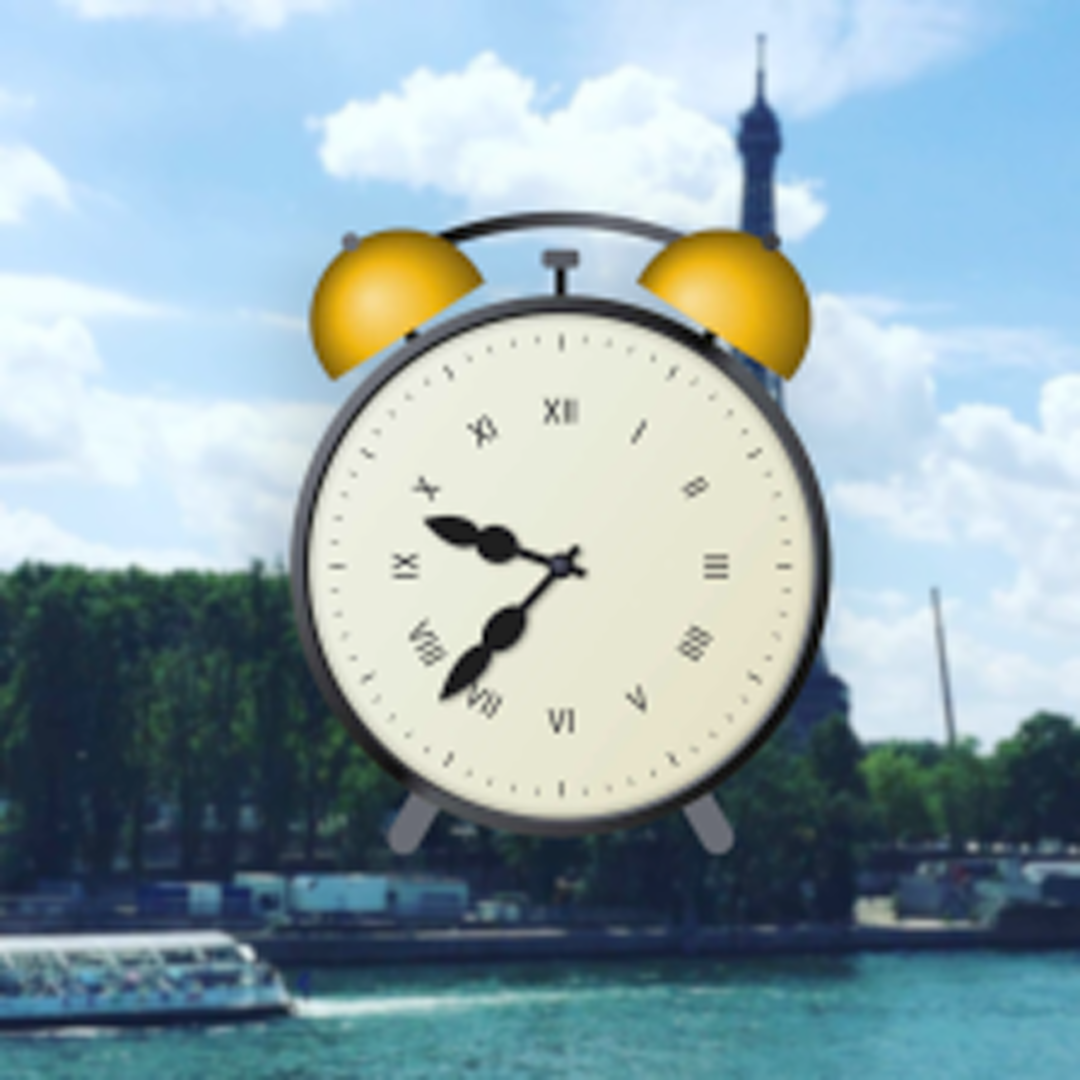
9:37
